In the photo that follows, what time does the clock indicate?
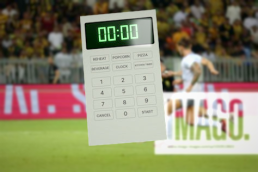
0:00
